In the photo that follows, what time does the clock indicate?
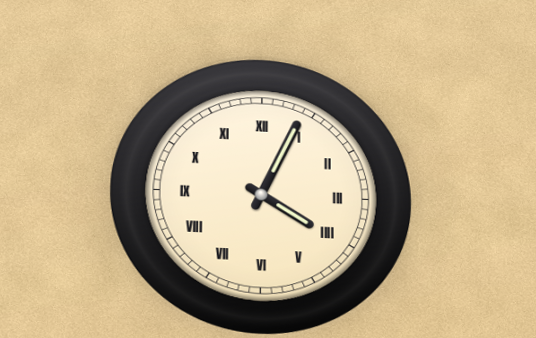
4:04
